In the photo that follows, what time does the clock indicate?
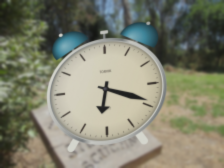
6:19
